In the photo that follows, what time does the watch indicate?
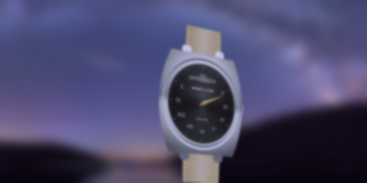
2:11
